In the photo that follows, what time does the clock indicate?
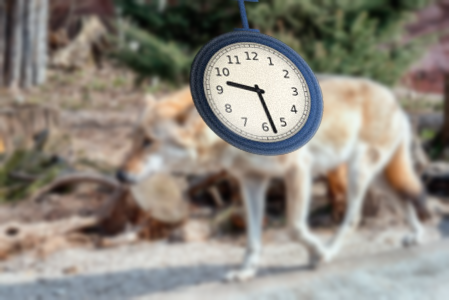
9:28
